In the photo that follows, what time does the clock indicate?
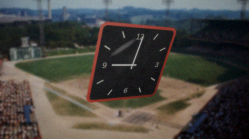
9:01
